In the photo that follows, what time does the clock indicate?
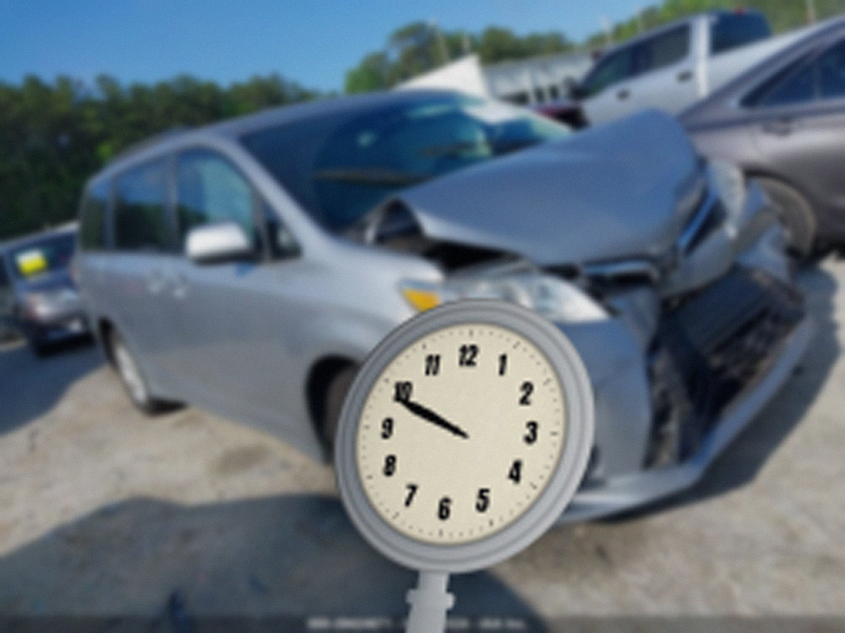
9:49
